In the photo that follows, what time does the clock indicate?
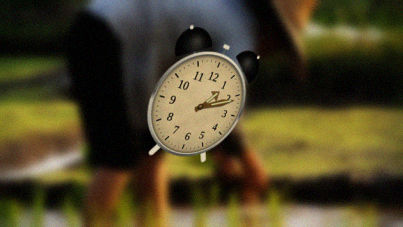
1:11
